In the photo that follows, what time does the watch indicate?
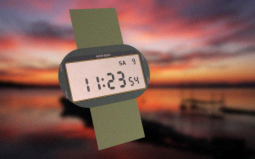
11:23:54
